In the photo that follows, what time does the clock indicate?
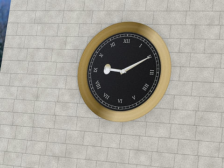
9:10
